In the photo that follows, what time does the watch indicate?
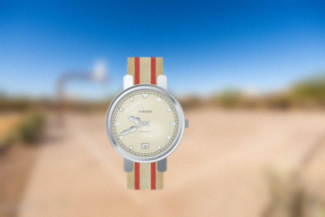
9:41
